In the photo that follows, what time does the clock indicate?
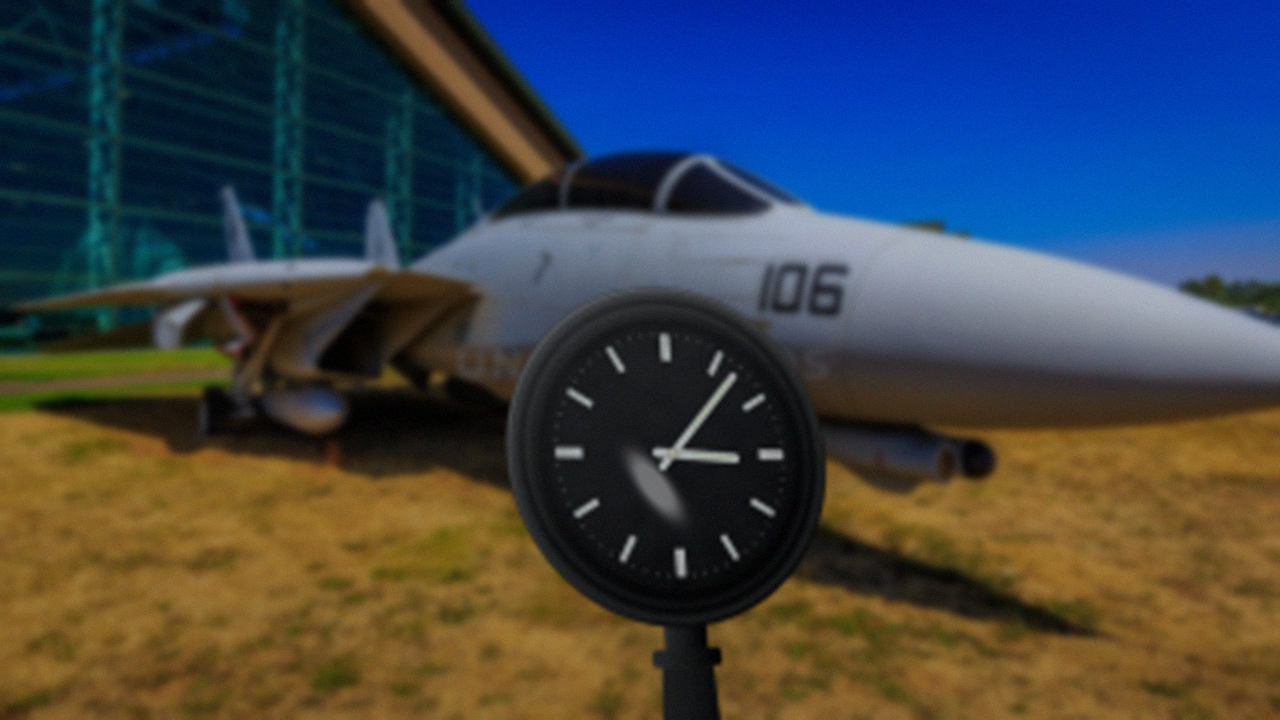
3:07
